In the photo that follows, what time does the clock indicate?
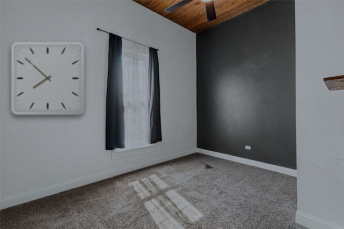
7:52
